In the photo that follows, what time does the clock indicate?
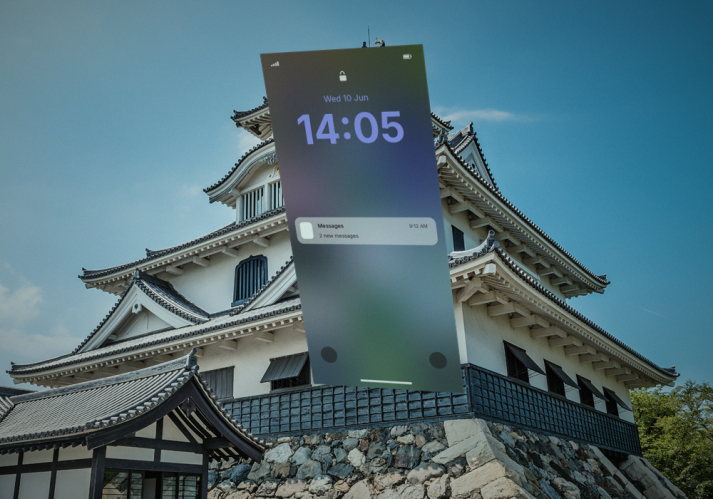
14:05
